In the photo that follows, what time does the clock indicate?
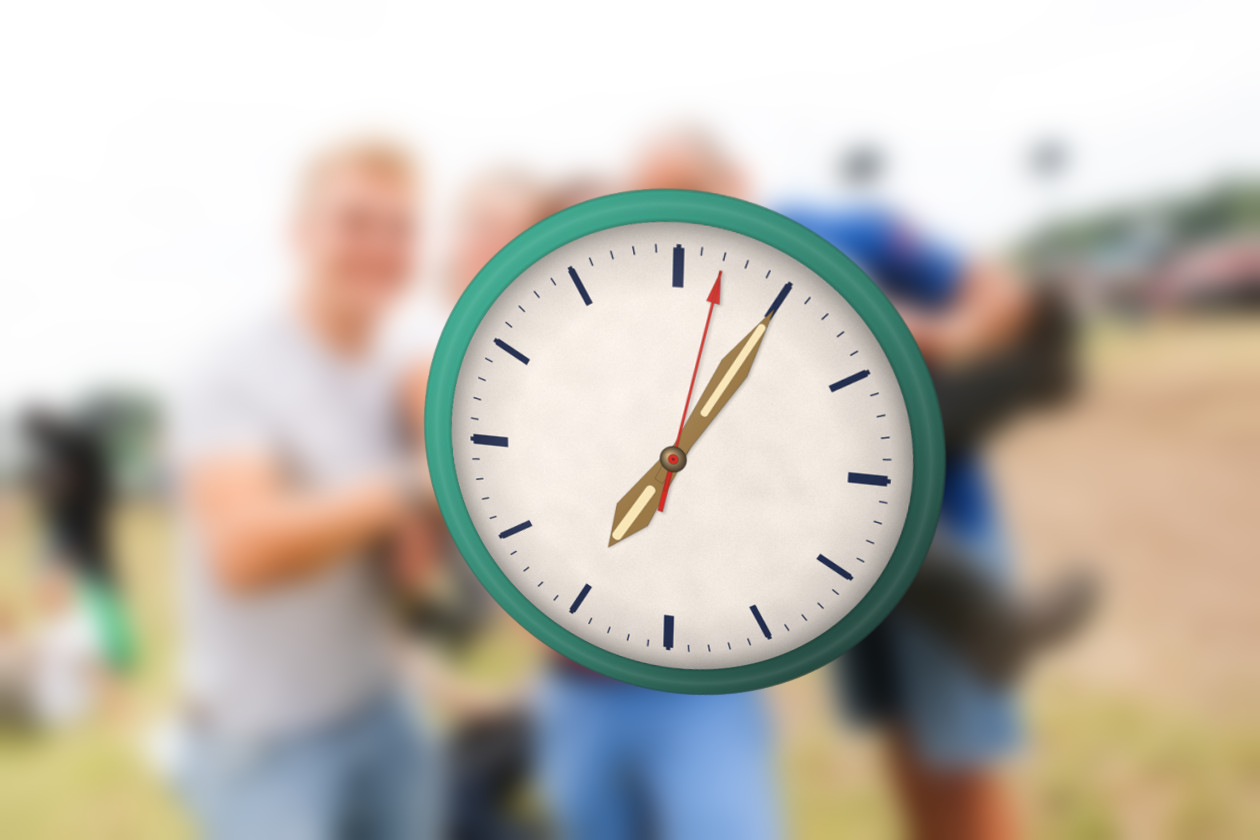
7:05:02
